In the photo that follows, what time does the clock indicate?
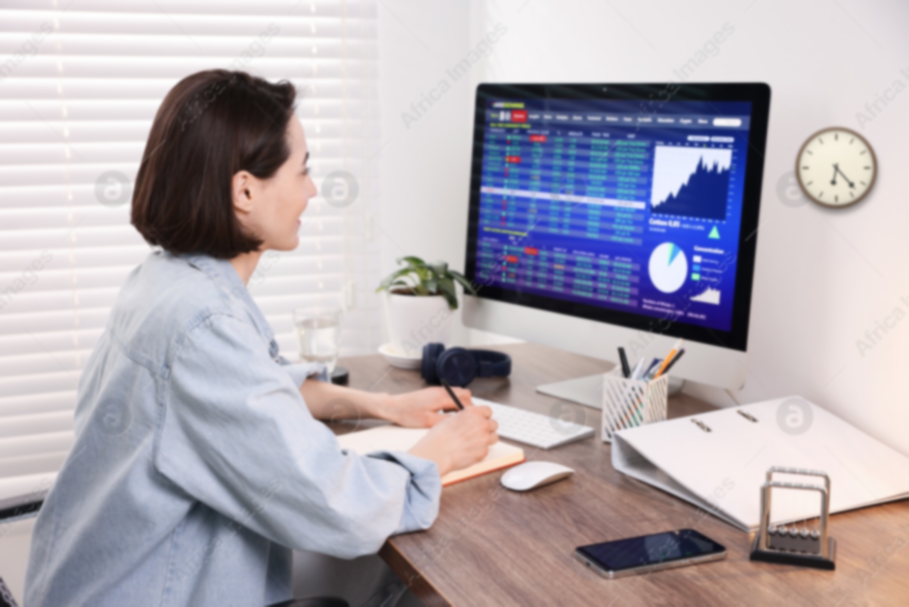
6:23
